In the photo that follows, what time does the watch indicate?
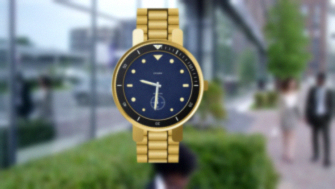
9:31
